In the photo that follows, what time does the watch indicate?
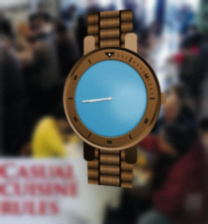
8:44
